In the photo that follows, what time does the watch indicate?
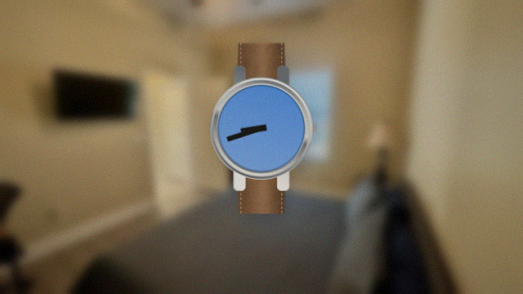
8:42
